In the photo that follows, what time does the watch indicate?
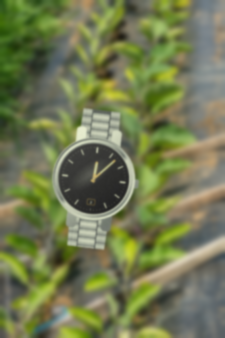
12:07
